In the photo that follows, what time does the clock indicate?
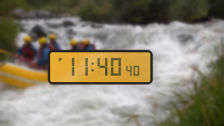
11:40:40
